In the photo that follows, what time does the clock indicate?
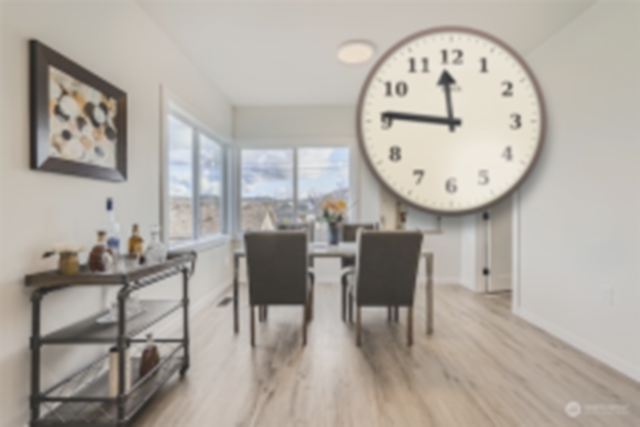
11:46
